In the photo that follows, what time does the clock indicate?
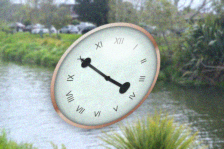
3:50
